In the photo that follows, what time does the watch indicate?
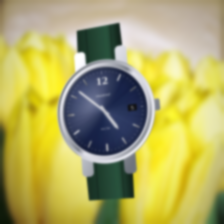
4:52
